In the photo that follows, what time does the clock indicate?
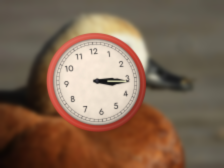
3:16
